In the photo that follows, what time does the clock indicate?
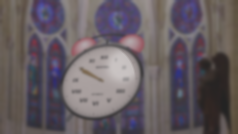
9:50
